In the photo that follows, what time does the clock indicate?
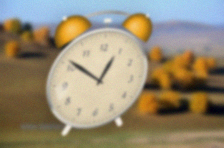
12:51
